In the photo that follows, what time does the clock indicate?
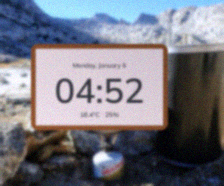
4:52
